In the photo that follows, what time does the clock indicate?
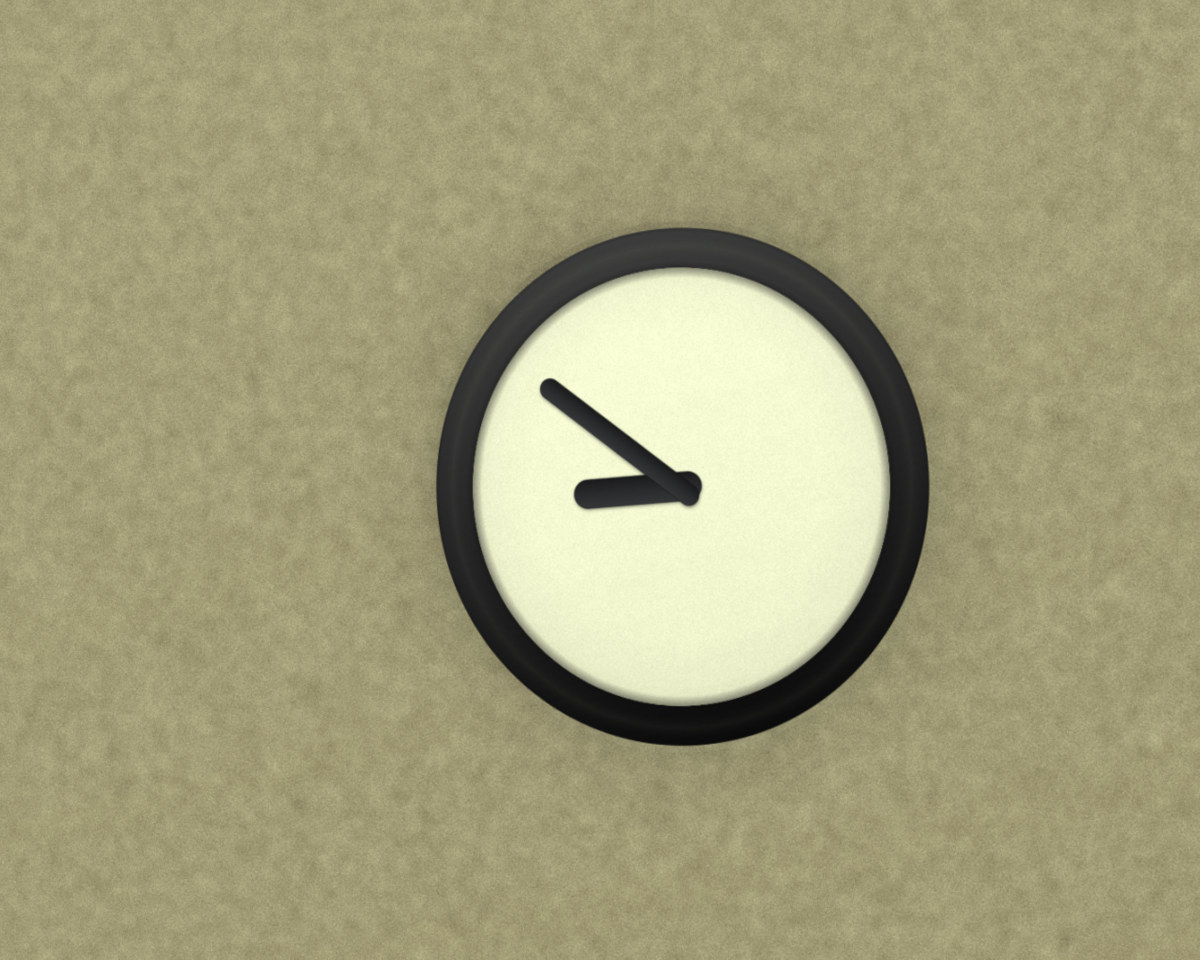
8:51
